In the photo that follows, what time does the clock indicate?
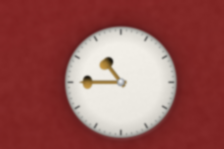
10:45
